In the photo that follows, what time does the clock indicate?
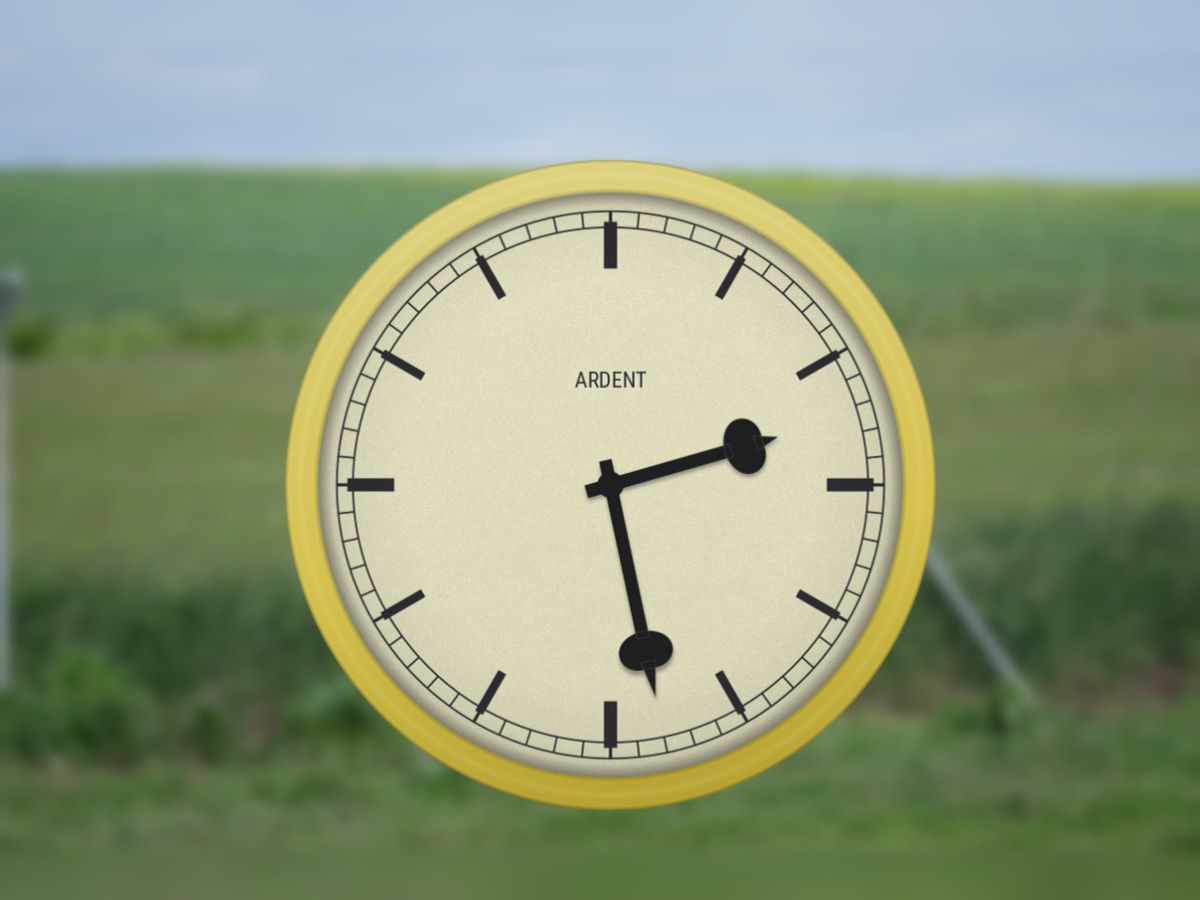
2:28
